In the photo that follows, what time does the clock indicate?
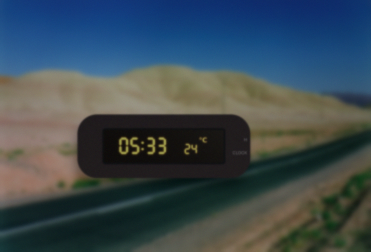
5:33
